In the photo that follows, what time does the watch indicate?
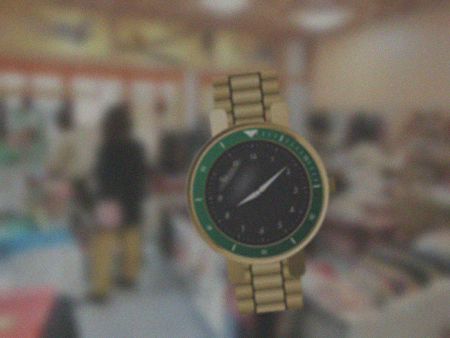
8:09
